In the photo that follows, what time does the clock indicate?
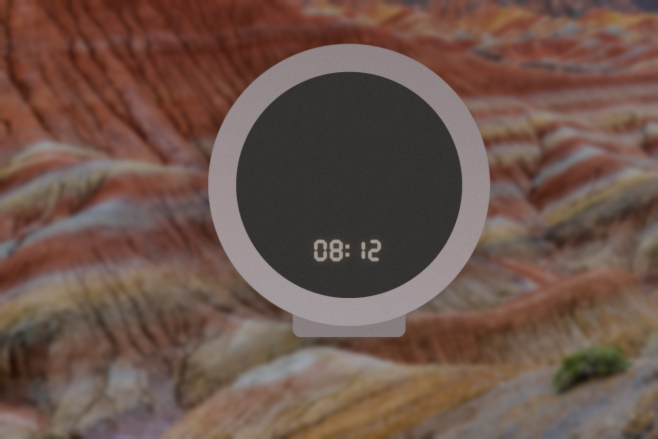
8:12
